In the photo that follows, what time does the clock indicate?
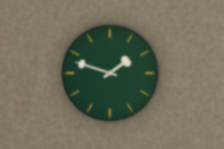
1:48
